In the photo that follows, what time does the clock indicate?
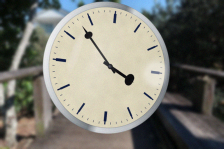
3:53
